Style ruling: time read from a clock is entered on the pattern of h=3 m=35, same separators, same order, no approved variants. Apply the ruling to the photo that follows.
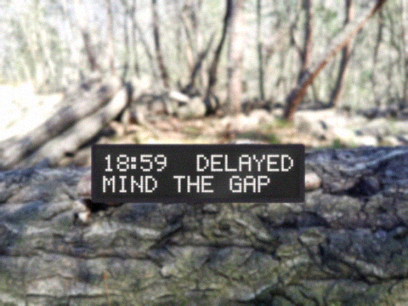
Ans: h=18 m=59
